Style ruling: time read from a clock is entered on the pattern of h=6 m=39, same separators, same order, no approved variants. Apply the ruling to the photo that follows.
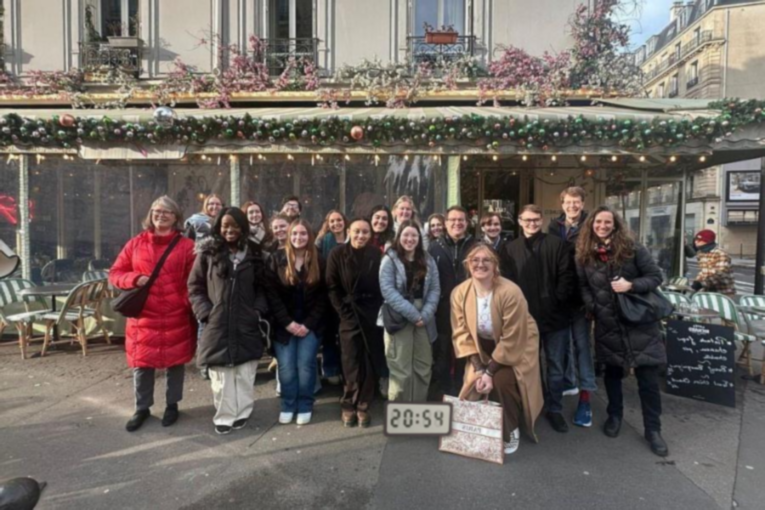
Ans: h=20 m=54
